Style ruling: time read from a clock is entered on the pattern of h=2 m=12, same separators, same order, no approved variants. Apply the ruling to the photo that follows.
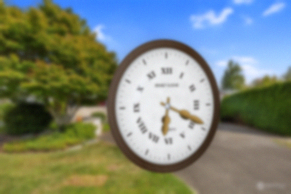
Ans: h=6 m=19
